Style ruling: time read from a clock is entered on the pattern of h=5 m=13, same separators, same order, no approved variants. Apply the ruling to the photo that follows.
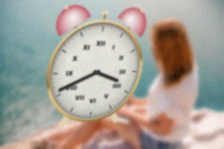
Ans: h=3 m=41
